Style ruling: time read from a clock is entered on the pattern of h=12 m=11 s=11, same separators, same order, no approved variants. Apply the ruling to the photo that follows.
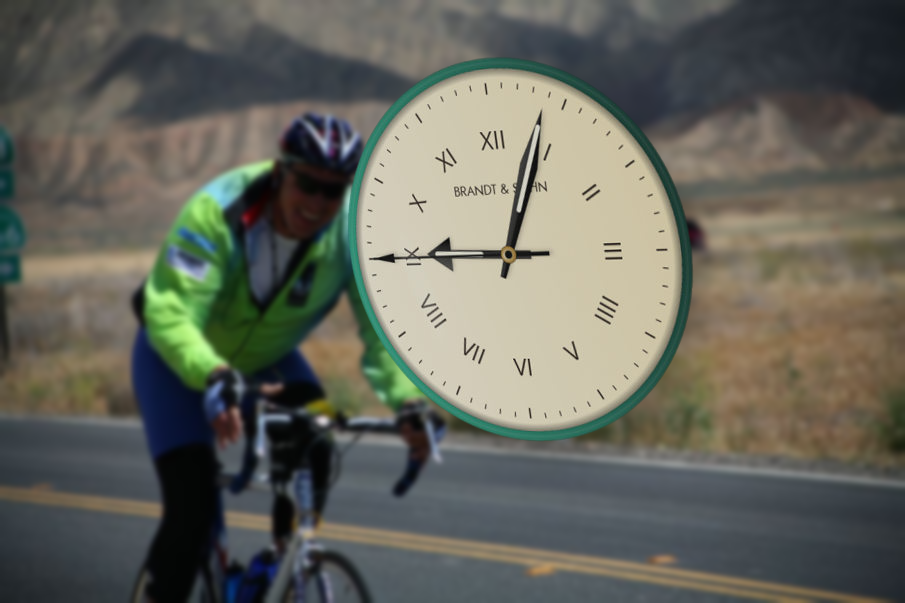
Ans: h=9 m=3 s=45
